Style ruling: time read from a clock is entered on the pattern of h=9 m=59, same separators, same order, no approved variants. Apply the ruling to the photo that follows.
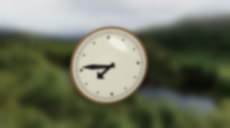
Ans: h=7 m=46
